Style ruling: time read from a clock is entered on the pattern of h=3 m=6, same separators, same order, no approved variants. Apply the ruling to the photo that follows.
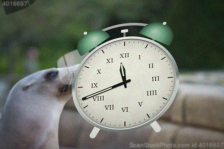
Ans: h=11 m=42
